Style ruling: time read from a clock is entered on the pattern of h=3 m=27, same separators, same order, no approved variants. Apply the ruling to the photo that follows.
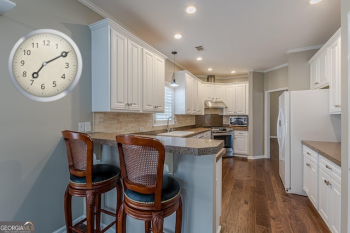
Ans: h=7 m=10
